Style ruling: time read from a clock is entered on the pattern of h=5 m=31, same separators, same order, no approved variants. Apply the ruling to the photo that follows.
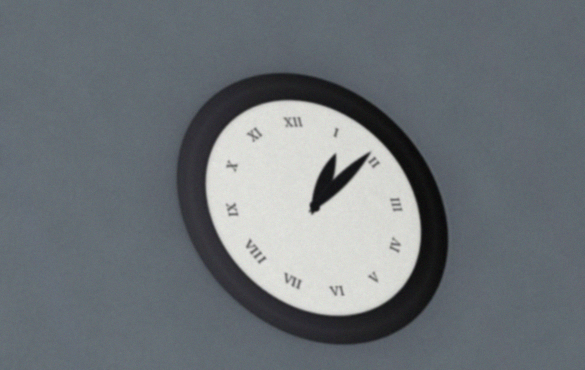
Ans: h=1 m=9
